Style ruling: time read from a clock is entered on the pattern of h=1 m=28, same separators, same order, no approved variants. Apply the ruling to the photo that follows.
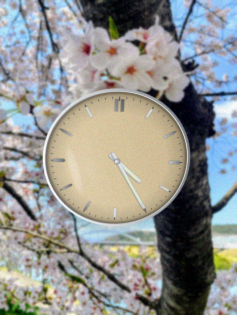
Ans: h=4 m=25
